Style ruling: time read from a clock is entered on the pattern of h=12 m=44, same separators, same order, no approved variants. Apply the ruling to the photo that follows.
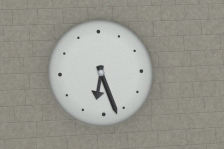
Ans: h=6 m=27
